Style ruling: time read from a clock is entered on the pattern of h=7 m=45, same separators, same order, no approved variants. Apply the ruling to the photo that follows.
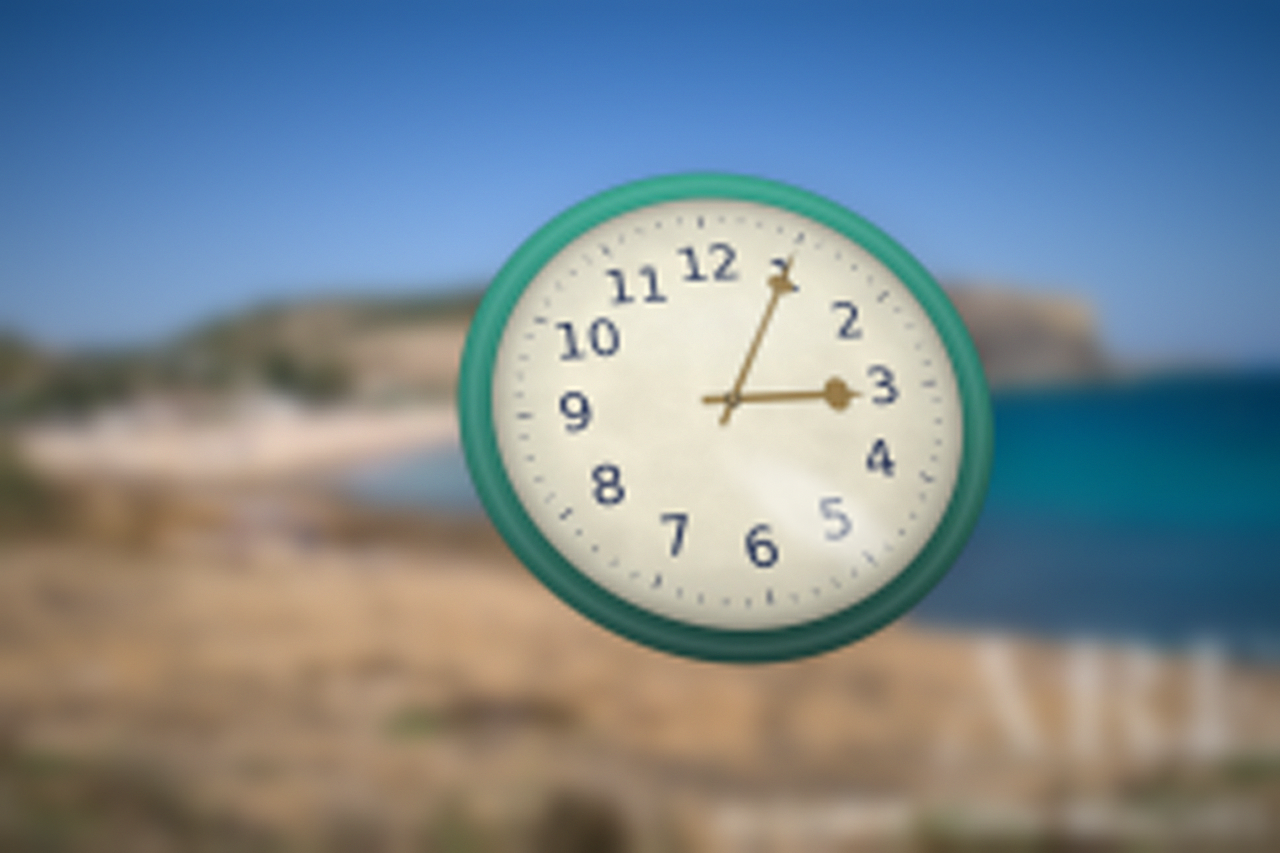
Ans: h=3 m=5
